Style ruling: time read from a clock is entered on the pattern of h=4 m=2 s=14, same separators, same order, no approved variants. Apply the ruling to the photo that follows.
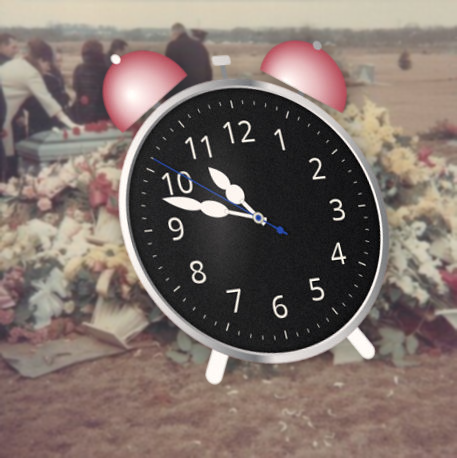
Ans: h=10 m=47 s=51
